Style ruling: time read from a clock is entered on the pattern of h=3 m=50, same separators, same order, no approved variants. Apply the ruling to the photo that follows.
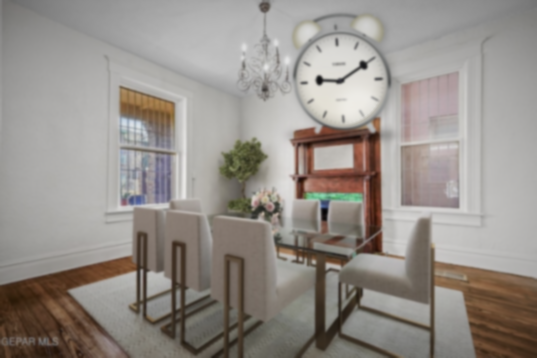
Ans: h=9 m=10
